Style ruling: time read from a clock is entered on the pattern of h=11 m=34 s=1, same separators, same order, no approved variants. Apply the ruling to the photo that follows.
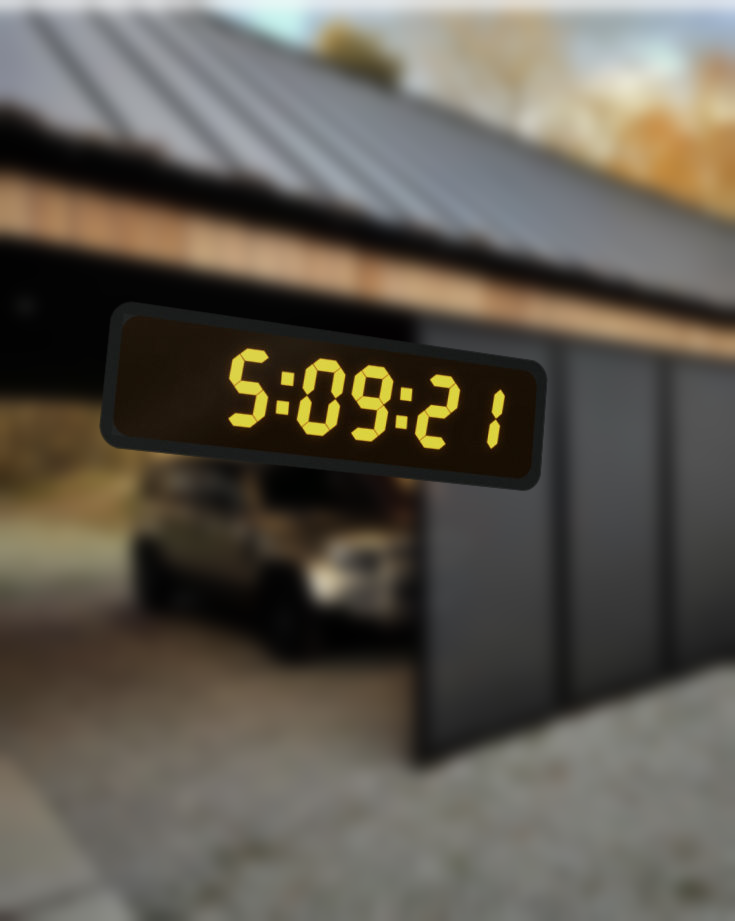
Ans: h=5 m=9 s=21
